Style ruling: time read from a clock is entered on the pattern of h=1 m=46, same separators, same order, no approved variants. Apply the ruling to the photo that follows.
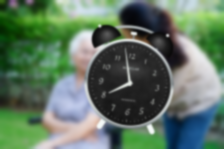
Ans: h=7 m=58
